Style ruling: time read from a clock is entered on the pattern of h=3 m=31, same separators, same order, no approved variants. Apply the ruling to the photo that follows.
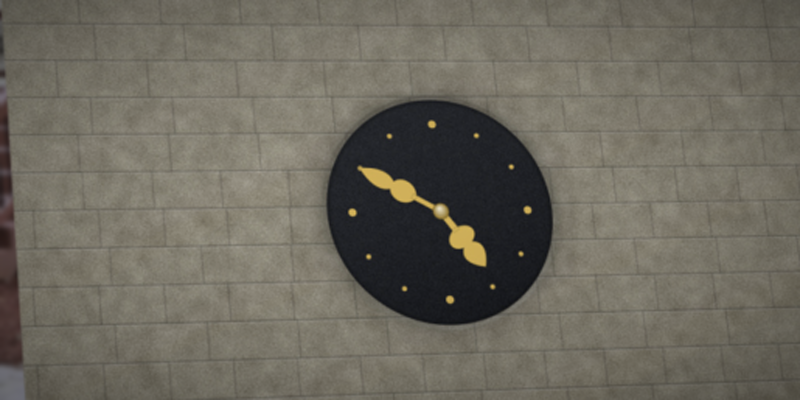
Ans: h=4 m=50
